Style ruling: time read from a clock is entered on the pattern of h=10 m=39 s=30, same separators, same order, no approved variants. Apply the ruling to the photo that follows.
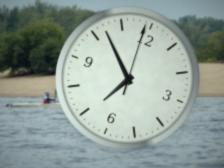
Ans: h=6 m=51 s=59
